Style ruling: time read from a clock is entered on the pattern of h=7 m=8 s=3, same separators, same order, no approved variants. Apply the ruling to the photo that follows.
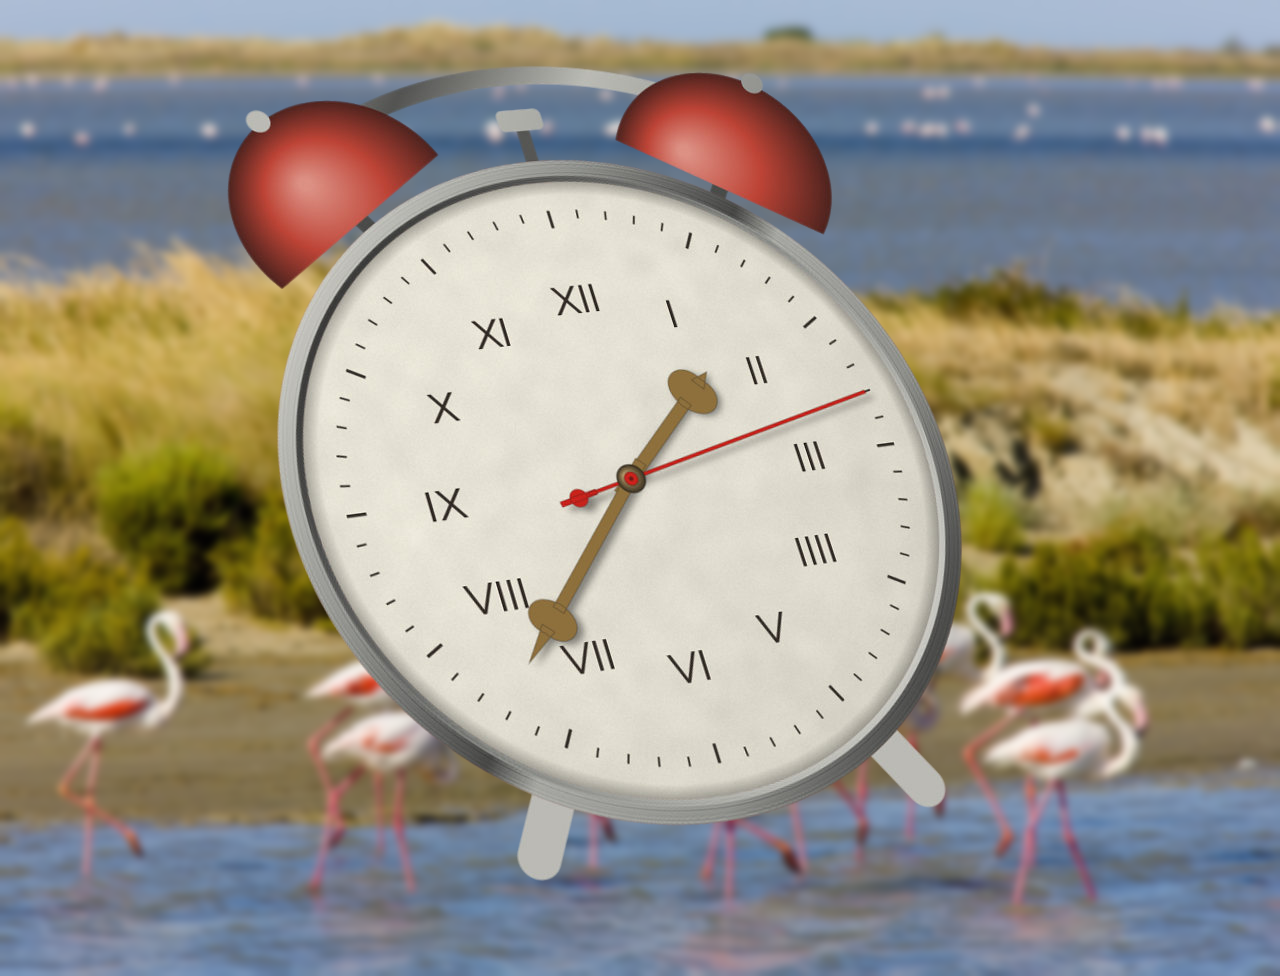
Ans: h=1 m=37 s=13
